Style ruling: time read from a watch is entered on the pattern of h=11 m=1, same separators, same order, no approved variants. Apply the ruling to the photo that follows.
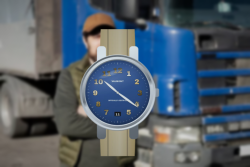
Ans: h=10 m=21
